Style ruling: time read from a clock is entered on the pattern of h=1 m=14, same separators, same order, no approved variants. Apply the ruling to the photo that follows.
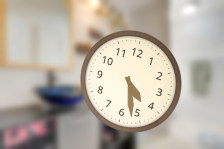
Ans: h=4 m=27
